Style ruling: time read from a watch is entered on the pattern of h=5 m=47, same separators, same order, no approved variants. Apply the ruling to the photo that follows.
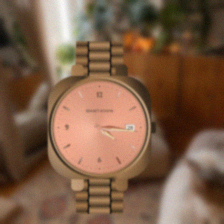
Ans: h=4 m=16
